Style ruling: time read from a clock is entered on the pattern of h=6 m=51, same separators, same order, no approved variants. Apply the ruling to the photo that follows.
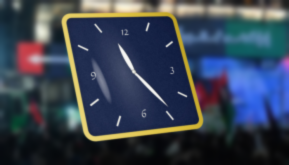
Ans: h=11 m=24
